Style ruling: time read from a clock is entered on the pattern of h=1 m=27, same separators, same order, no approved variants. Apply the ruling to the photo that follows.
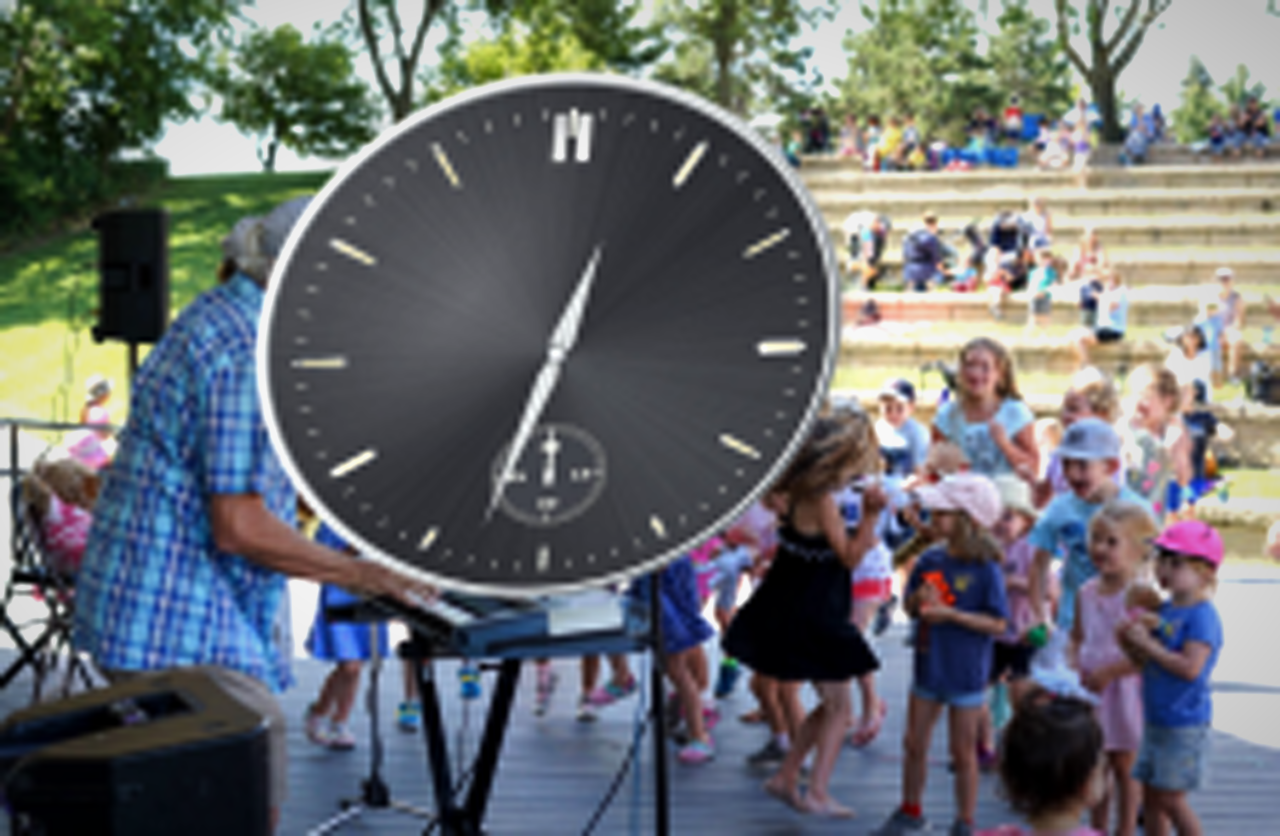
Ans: h=12 m=33
